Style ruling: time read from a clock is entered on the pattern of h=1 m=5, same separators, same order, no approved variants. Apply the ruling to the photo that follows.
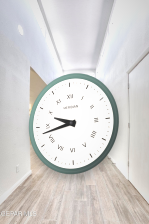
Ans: h=9 m=43
